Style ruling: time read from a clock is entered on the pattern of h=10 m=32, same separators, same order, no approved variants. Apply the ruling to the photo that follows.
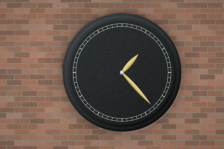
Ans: h=1 m=23
